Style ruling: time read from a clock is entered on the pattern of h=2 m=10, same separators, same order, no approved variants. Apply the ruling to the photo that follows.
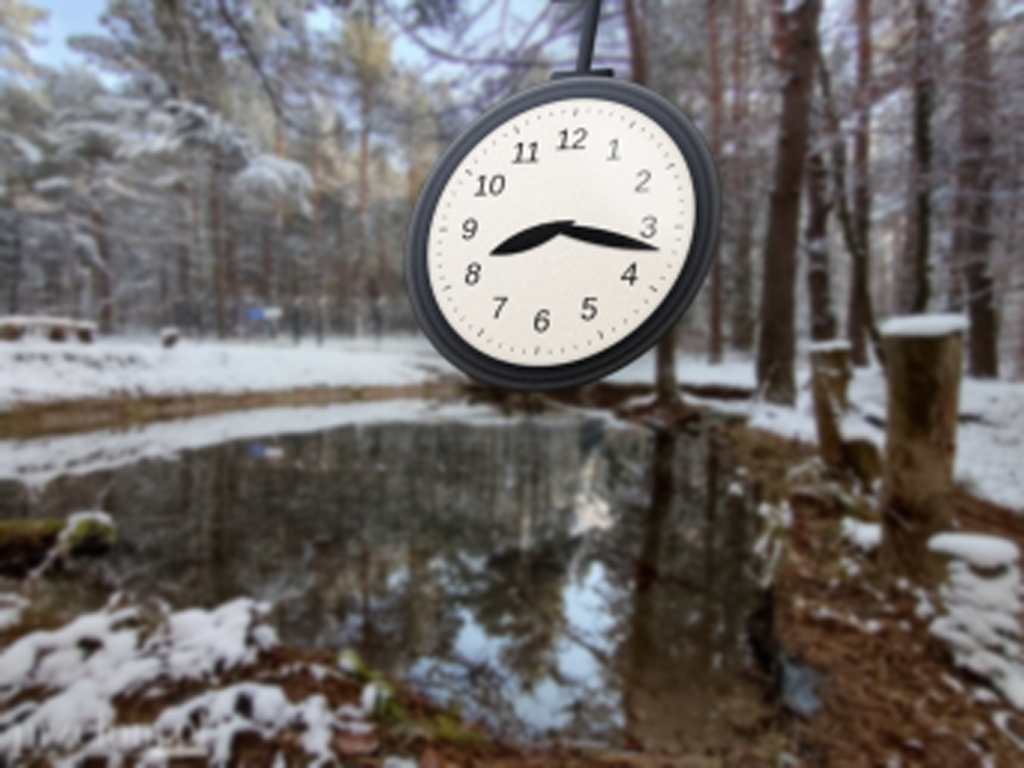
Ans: h=8 m=17
